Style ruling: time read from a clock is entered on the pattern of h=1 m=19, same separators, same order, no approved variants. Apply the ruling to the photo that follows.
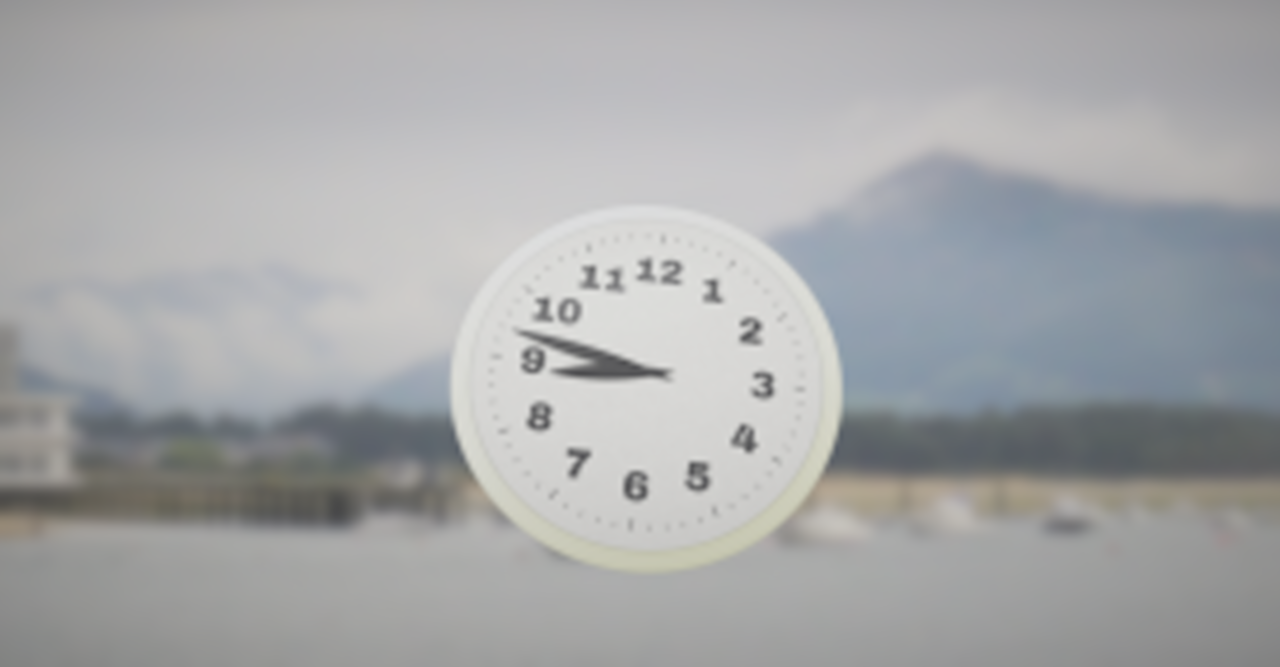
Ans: h=8 m=47
